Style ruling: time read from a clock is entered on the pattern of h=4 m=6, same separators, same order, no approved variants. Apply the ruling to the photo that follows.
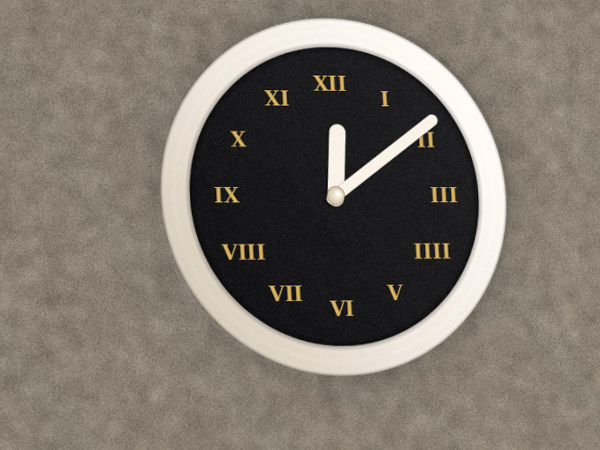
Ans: h=12 m=9
